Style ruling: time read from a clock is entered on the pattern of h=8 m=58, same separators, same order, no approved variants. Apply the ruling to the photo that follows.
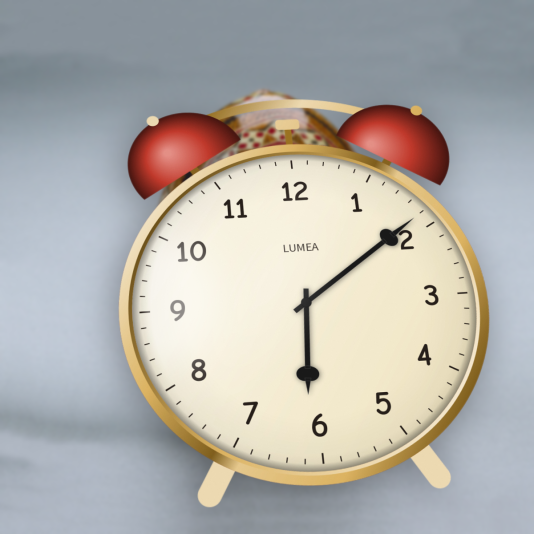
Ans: h=6 m=9
